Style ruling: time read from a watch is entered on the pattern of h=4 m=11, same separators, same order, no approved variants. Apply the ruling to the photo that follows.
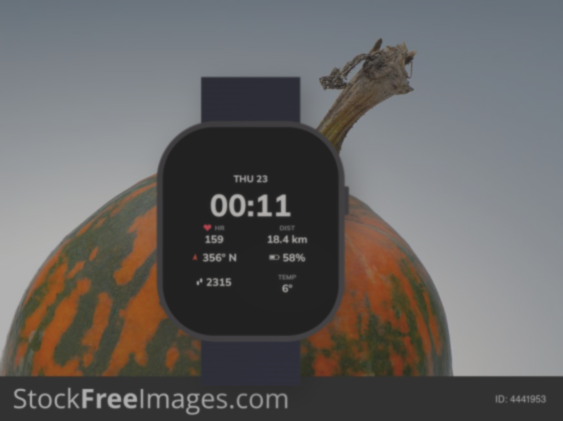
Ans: h=0 m=11
